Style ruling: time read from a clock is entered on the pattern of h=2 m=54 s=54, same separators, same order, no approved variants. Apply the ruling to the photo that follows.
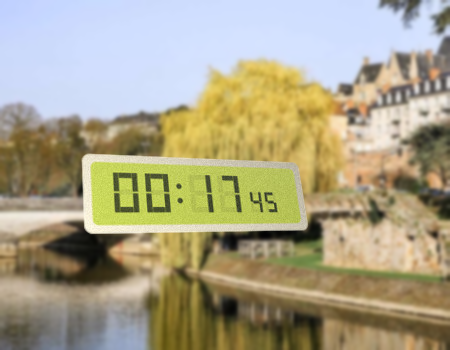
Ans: h=0 m=17 s=45
